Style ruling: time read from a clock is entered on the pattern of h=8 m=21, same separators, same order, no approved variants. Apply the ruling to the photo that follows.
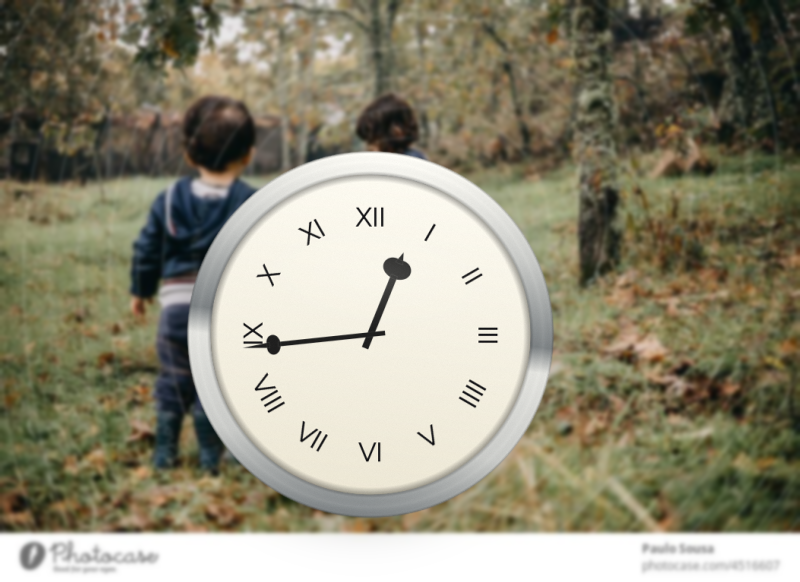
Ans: h=12 m=44
